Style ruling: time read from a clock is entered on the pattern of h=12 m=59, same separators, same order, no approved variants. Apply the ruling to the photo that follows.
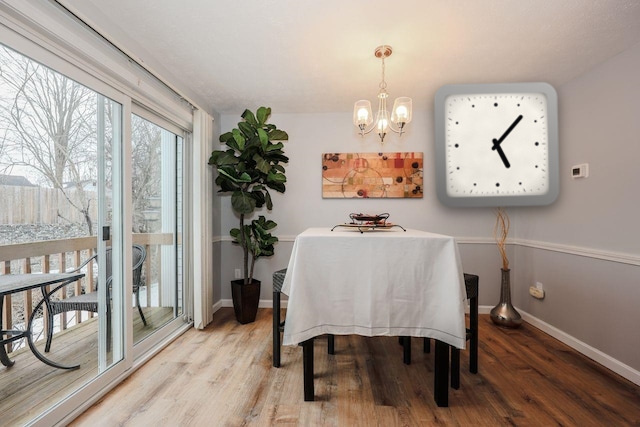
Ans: h=5 m=7
